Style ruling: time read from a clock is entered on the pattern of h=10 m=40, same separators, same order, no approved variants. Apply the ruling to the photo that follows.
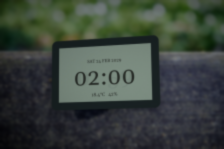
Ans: h=2 m=0
